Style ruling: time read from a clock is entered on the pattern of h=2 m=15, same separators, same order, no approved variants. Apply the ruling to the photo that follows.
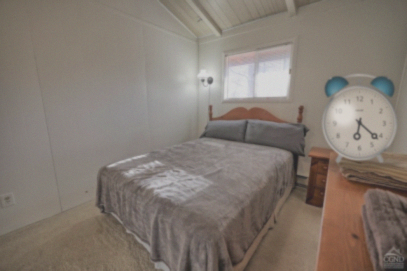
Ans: h=6 m=22
